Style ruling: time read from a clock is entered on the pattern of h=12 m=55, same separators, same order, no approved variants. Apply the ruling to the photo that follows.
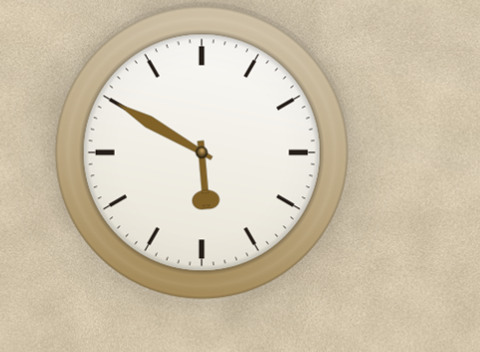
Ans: h=5 m=50
